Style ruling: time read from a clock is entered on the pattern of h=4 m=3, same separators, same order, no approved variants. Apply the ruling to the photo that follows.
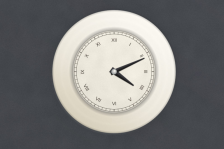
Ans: h=4 m=11
